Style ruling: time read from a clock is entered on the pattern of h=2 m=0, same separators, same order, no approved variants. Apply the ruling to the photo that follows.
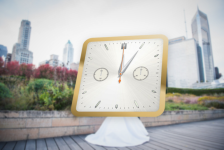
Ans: h=12 m=5
